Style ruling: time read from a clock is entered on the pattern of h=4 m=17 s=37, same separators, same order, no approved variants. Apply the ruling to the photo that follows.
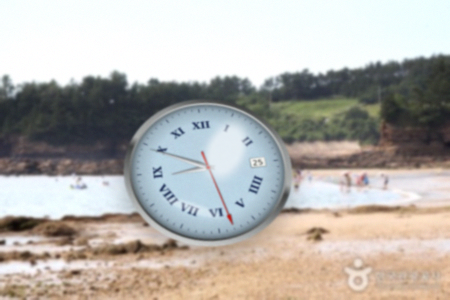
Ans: h=8 m=49 s=28
